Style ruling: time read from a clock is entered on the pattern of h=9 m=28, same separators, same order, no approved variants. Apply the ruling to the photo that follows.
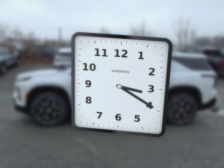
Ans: h=3 m=20
